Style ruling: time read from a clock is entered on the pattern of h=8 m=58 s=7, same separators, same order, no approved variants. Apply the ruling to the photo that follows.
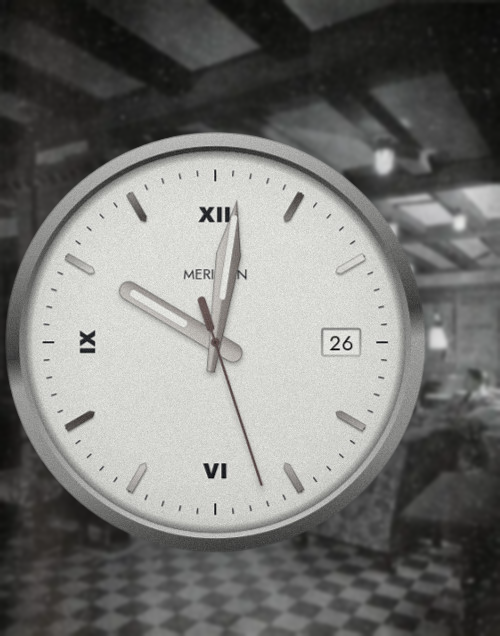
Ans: h=10 m=1 s=27
